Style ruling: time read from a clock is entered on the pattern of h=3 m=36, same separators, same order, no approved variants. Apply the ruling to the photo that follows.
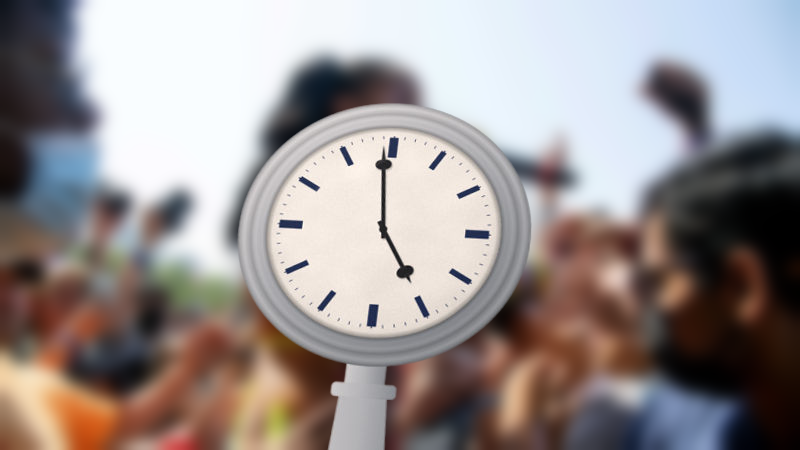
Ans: h=4 m=59
